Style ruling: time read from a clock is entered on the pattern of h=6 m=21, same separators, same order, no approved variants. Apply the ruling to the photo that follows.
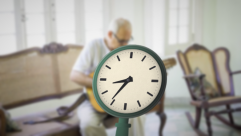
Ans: h=8 m=36
